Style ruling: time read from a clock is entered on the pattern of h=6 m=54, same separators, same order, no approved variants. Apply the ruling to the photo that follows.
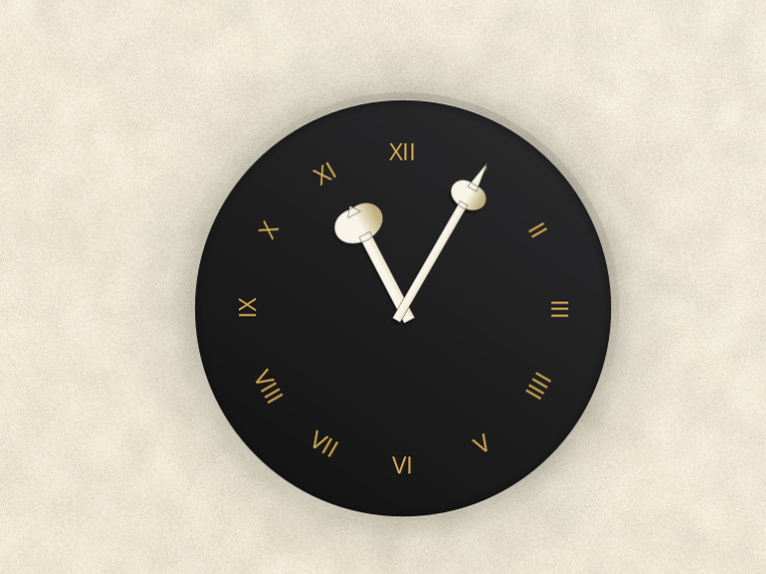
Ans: h=11 m=5
